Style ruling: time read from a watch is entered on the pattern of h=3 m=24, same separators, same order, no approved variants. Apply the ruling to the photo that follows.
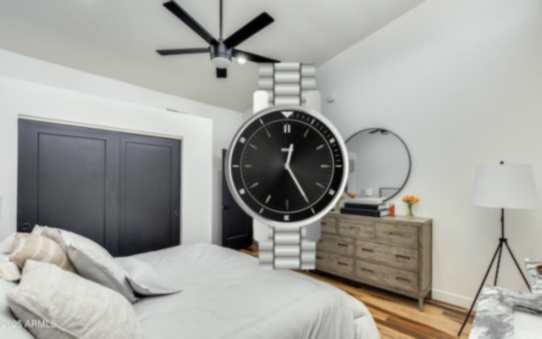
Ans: h=12 m=25
